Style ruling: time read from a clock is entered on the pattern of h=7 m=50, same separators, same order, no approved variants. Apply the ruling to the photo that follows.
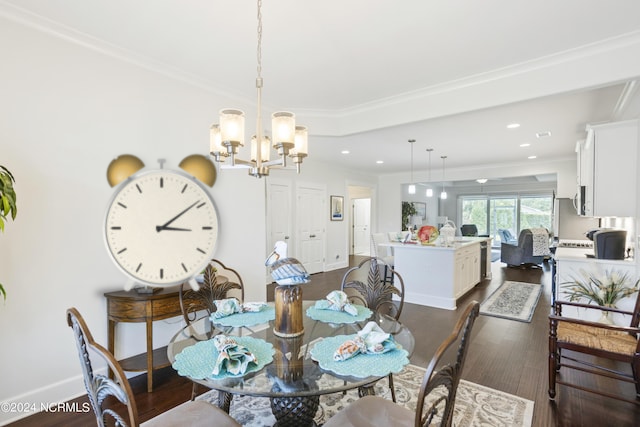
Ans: h=3 m=9
